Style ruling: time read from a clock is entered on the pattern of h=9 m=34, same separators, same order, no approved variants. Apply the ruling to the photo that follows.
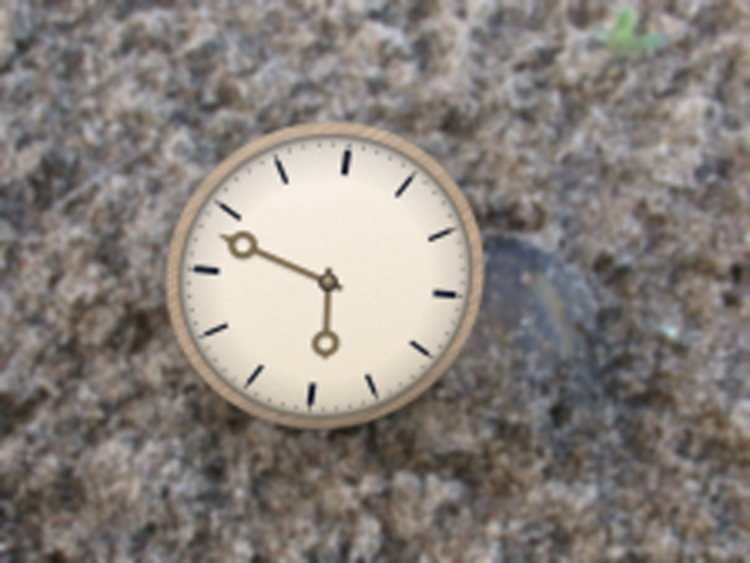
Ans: h=5 m=48
